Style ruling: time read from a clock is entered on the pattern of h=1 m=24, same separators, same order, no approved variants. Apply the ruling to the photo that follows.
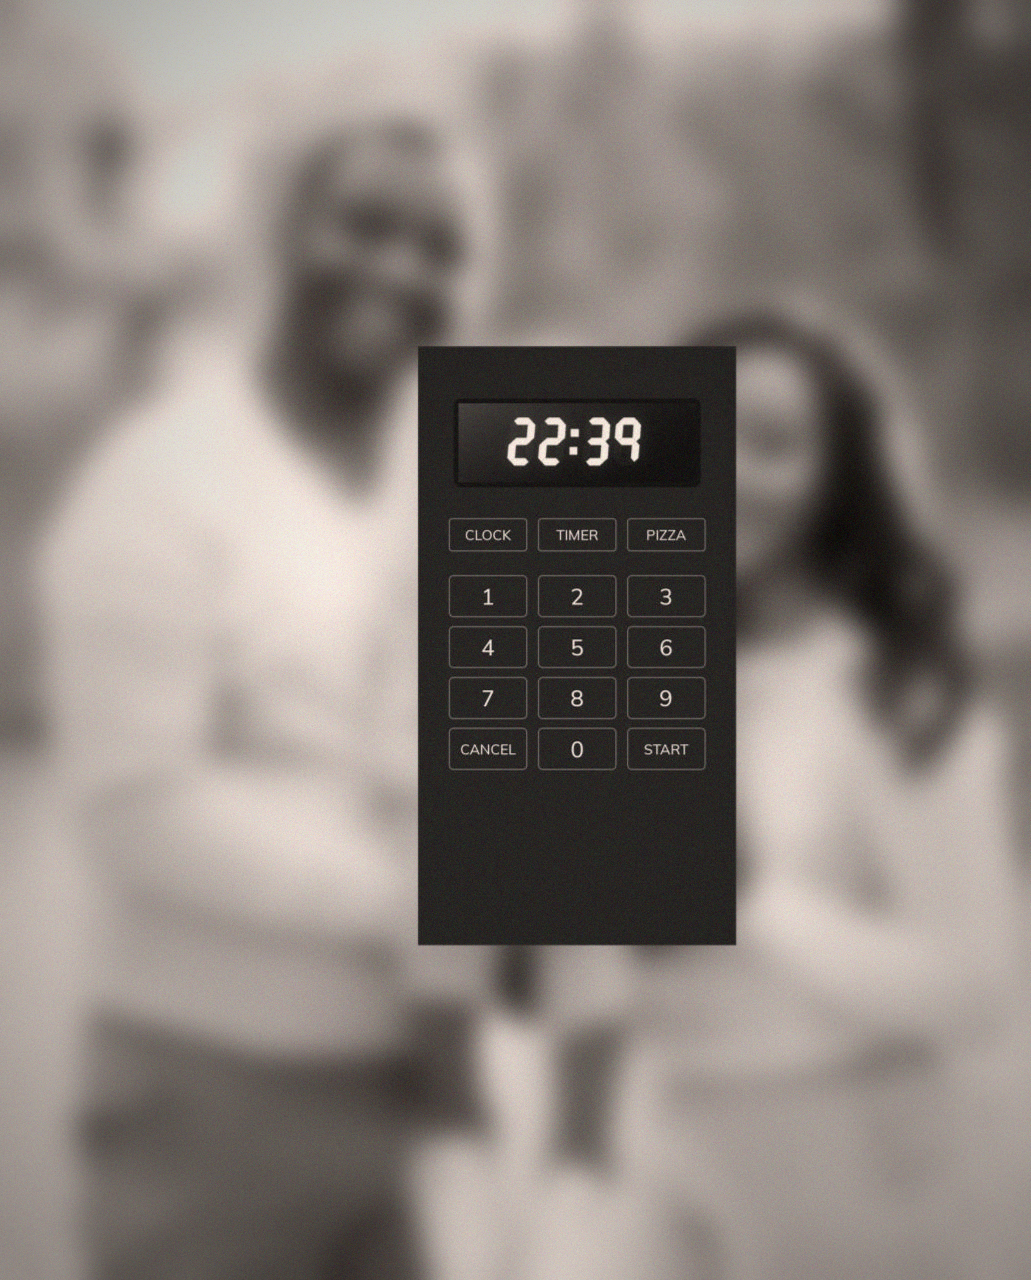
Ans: h=22 m=39
